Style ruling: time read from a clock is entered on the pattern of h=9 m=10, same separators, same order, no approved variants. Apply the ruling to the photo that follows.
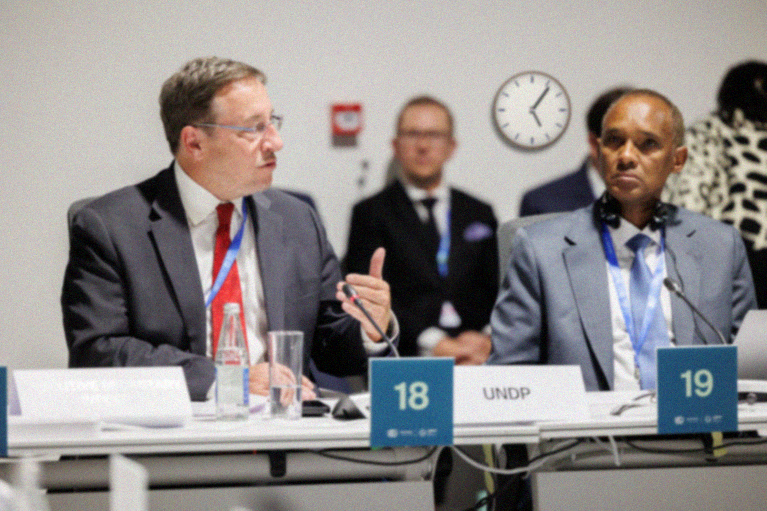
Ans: h=5 m=6
